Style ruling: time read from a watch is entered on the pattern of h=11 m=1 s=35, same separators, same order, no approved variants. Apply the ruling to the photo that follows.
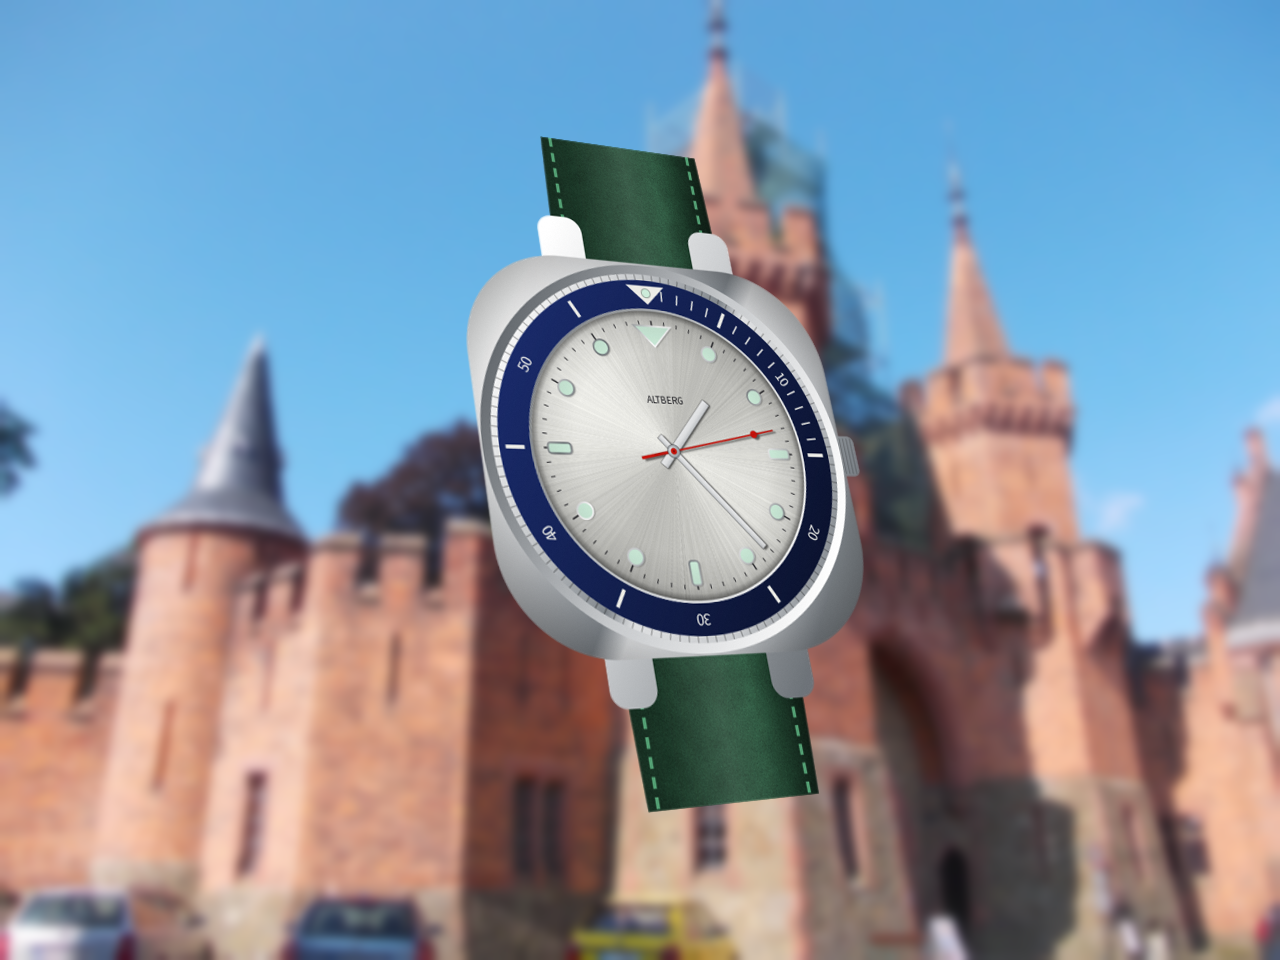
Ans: h=1 m=23 s=13
